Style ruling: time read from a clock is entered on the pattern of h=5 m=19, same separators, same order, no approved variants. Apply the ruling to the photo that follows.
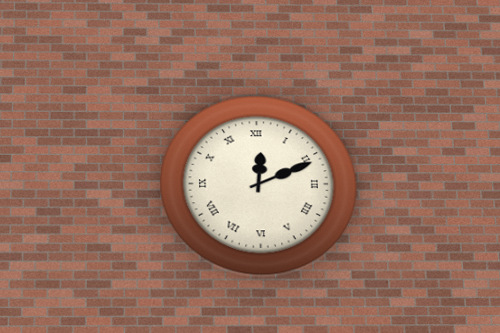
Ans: h=12 m=11
